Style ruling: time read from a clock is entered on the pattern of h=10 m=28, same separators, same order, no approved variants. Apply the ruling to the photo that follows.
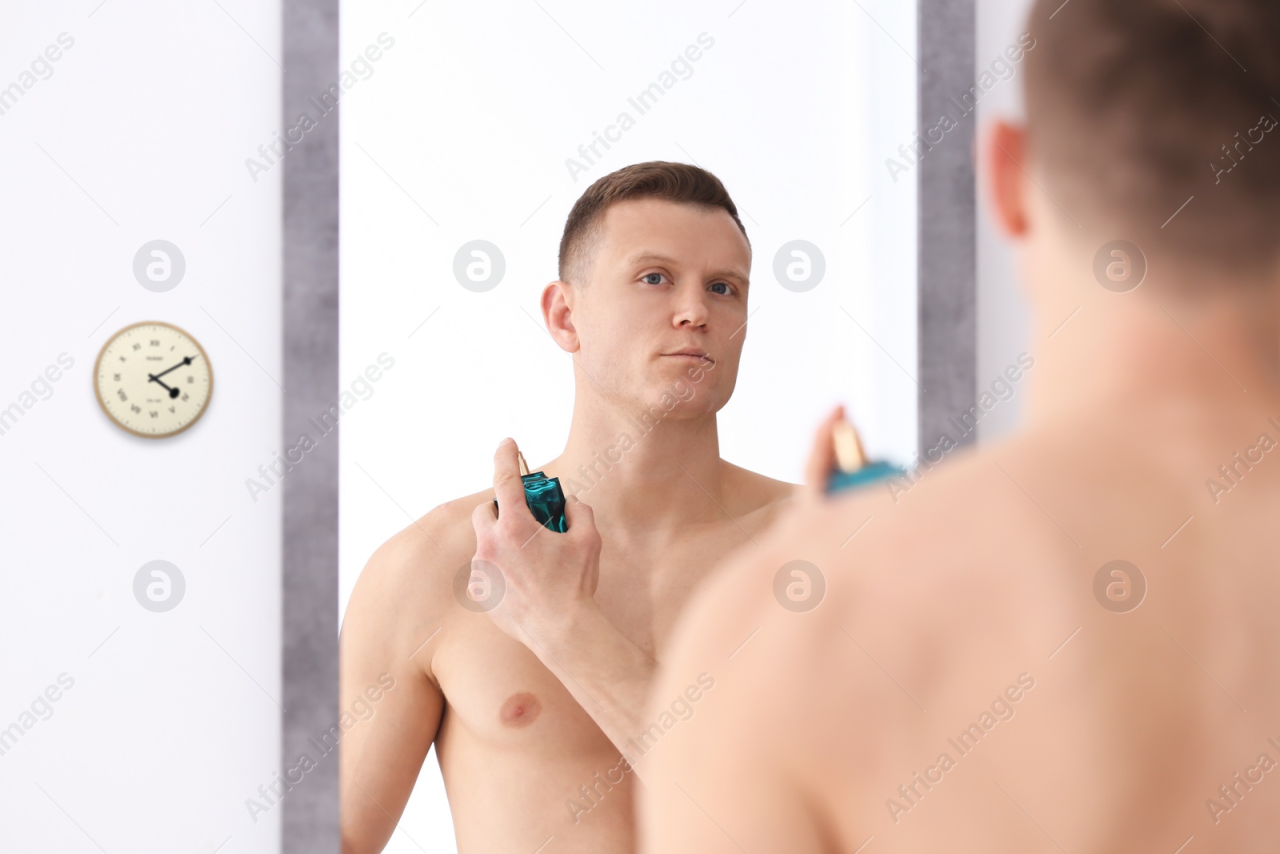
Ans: h=4 m=10
